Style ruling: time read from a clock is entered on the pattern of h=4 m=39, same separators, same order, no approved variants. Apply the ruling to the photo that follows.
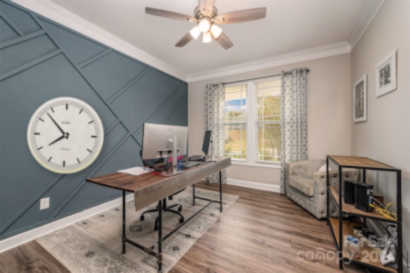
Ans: h=7 m=53
